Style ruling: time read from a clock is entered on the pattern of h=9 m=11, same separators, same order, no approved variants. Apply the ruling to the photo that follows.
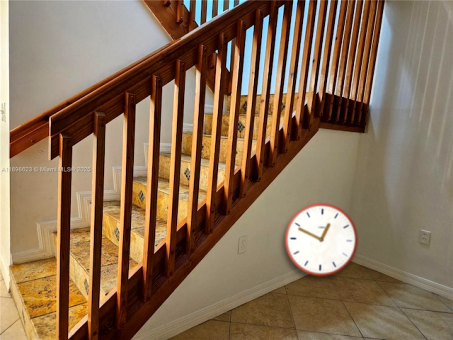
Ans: h=12 m=49
